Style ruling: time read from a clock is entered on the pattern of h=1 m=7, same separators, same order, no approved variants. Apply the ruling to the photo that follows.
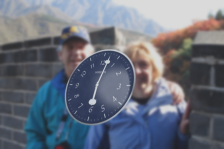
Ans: h=6 m=2
